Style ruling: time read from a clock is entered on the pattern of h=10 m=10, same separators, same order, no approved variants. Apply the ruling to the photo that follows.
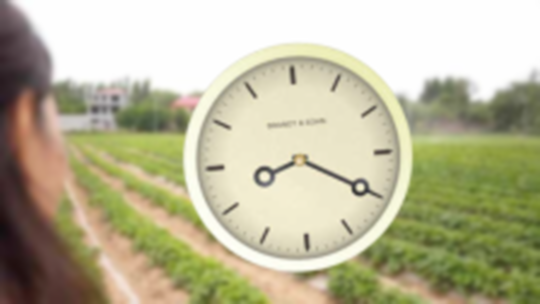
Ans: h=8 m=20
